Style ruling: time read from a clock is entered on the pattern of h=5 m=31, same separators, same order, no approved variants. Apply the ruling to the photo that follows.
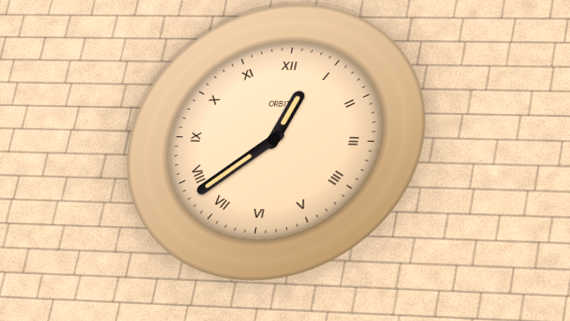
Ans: h=12 m=38
